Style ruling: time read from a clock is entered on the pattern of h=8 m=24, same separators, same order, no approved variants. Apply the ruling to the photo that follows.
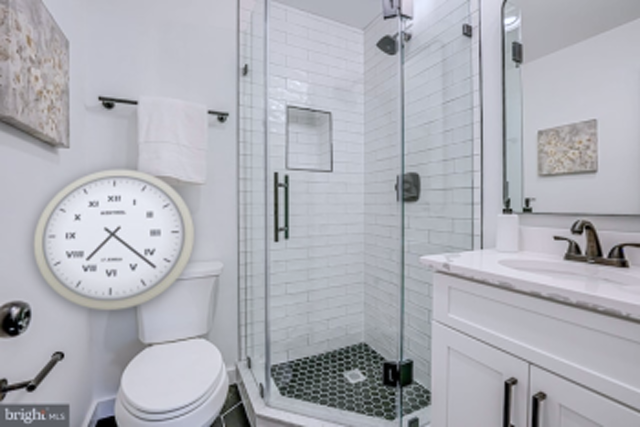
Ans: h=7 m=22
